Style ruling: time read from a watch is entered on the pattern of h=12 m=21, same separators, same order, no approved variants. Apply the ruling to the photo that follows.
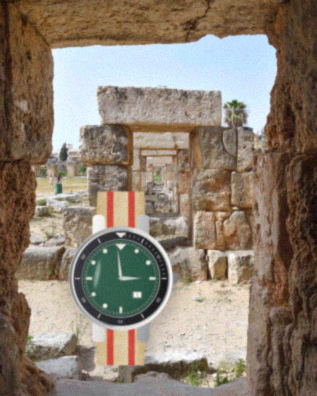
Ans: h=2 m=59
